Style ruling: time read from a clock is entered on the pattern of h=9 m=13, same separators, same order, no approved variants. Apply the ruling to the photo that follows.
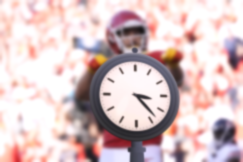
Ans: h=3 m=23
